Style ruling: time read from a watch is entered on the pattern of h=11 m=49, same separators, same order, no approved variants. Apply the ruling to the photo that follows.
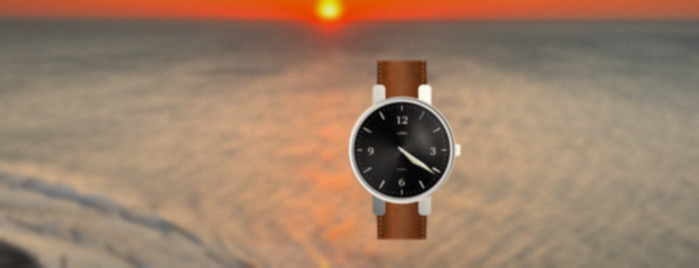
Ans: h=4 m=21
